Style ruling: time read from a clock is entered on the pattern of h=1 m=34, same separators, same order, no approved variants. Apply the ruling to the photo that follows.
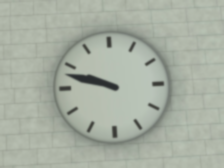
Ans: h=9 m=48
